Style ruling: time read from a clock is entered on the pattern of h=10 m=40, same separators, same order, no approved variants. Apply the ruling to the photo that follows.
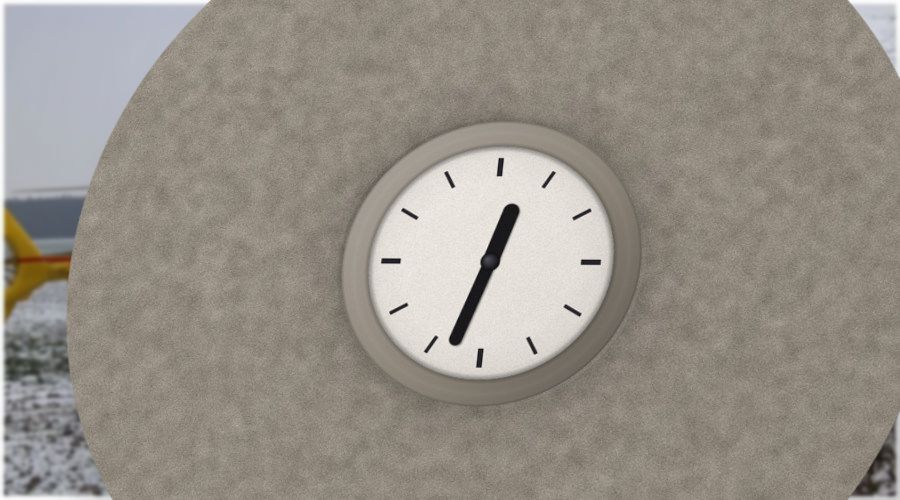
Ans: h=12 m=33
